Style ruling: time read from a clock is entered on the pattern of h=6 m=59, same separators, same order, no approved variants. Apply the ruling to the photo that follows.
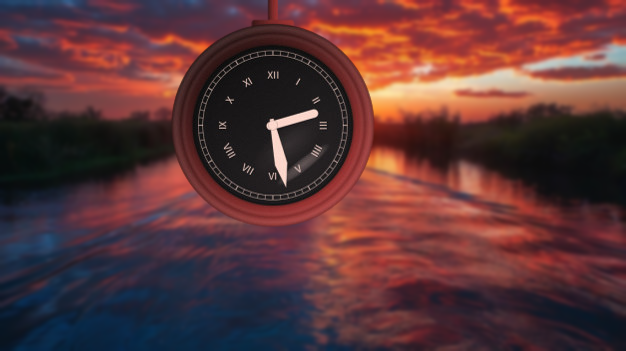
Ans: h=2 m=28
